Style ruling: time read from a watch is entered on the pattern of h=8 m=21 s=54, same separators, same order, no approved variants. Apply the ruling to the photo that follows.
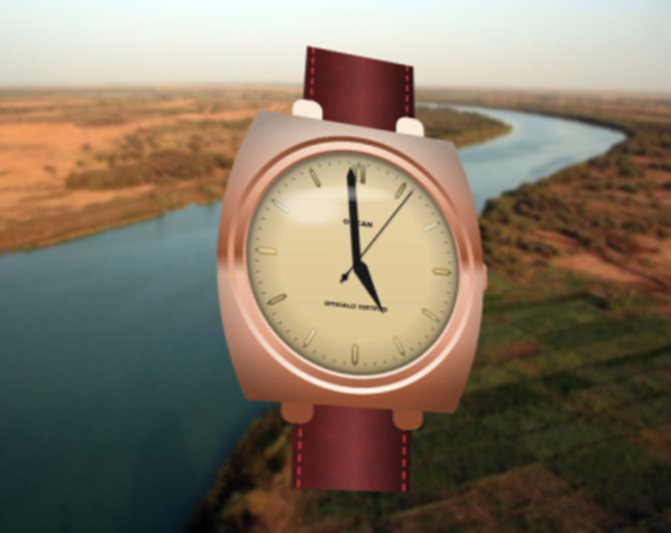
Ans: h=4 m=59 s=6
